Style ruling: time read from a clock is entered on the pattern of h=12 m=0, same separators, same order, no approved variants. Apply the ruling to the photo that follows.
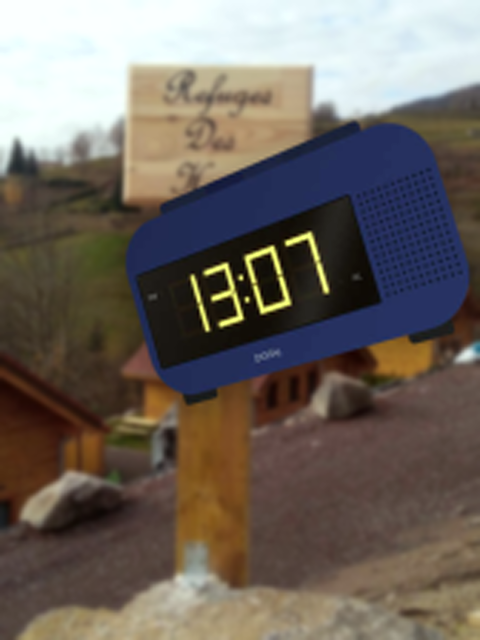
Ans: h=13 m=7
